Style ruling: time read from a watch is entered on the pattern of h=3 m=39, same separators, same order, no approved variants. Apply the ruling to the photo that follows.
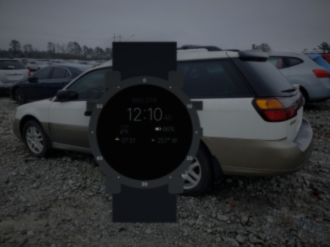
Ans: h=12 m=10
